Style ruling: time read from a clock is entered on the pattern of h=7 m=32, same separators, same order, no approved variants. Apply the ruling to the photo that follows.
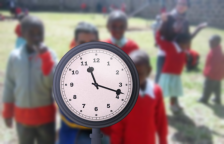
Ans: h=11 m=18
